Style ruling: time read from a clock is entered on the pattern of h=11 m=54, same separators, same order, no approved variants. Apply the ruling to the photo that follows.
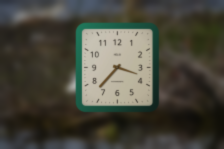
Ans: h=3 m=37
